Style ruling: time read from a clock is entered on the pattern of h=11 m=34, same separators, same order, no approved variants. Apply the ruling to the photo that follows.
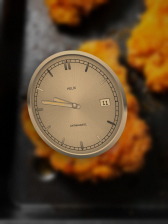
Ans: h=9 m=47
